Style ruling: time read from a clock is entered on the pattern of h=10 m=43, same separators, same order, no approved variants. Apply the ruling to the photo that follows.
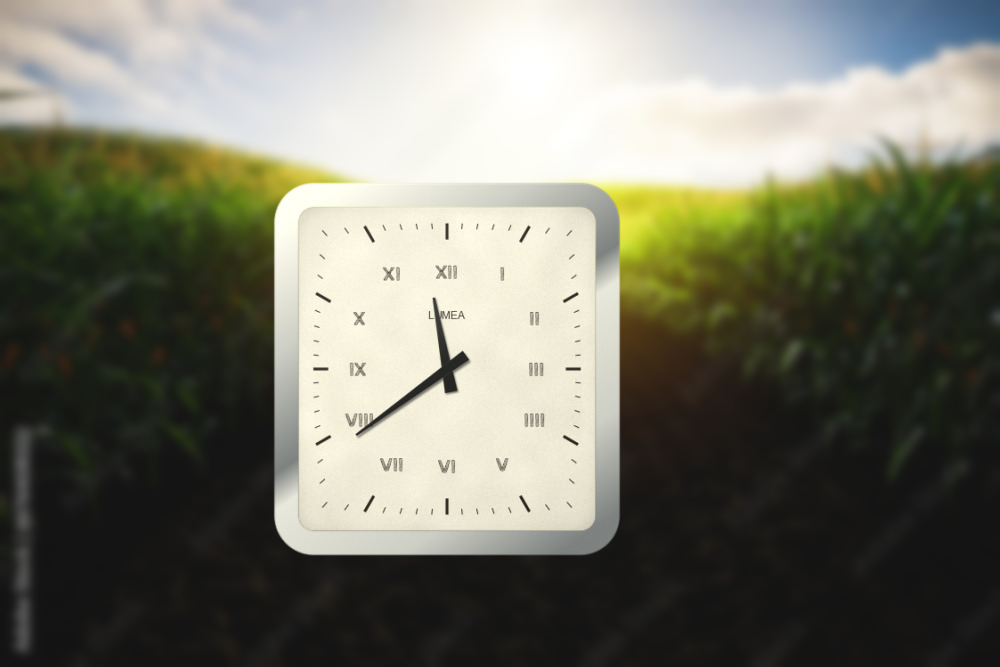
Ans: h=11 m=39
